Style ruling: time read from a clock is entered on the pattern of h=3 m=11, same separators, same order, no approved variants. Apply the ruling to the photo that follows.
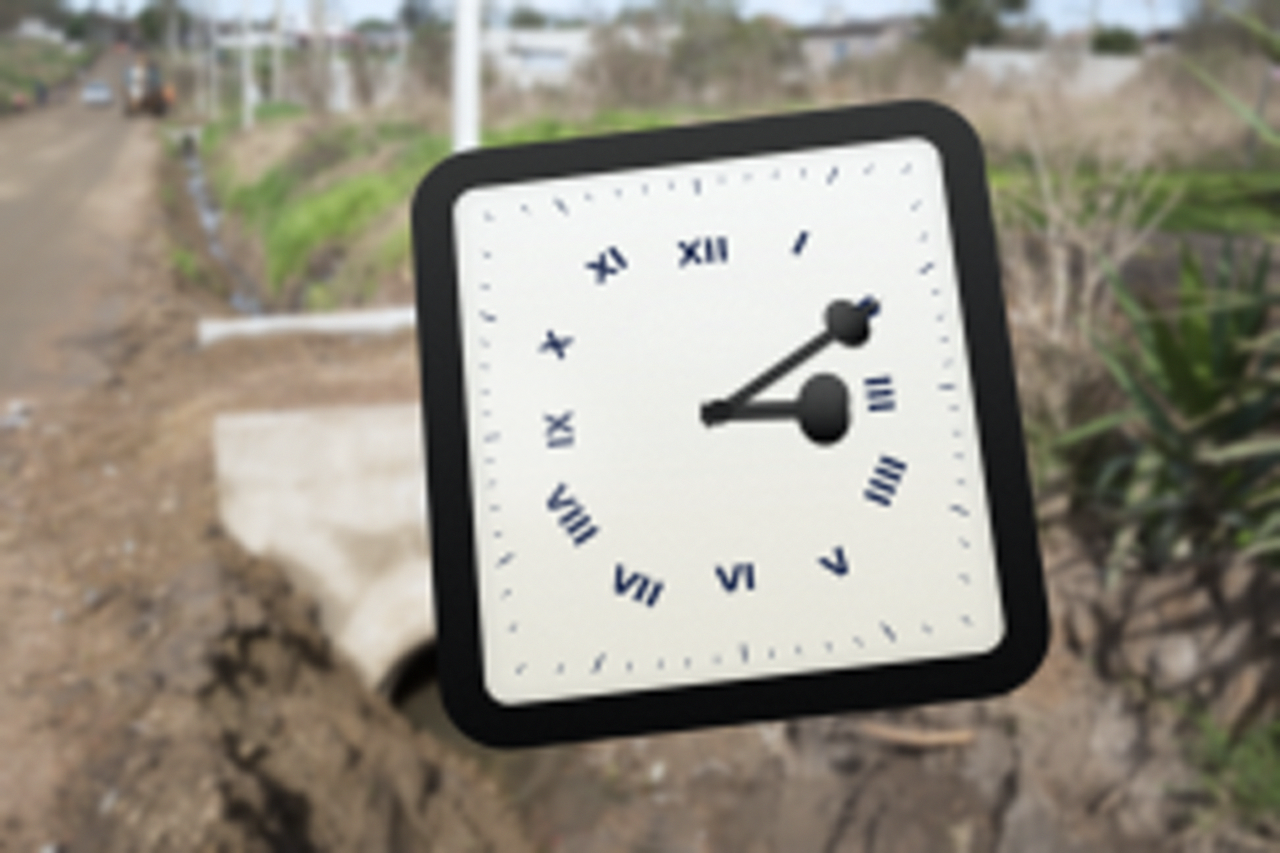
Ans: h=3 m=10
